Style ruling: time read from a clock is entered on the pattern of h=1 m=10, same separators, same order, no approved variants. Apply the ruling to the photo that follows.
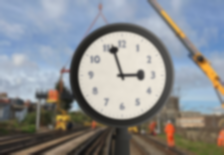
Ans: h=2 m=57
